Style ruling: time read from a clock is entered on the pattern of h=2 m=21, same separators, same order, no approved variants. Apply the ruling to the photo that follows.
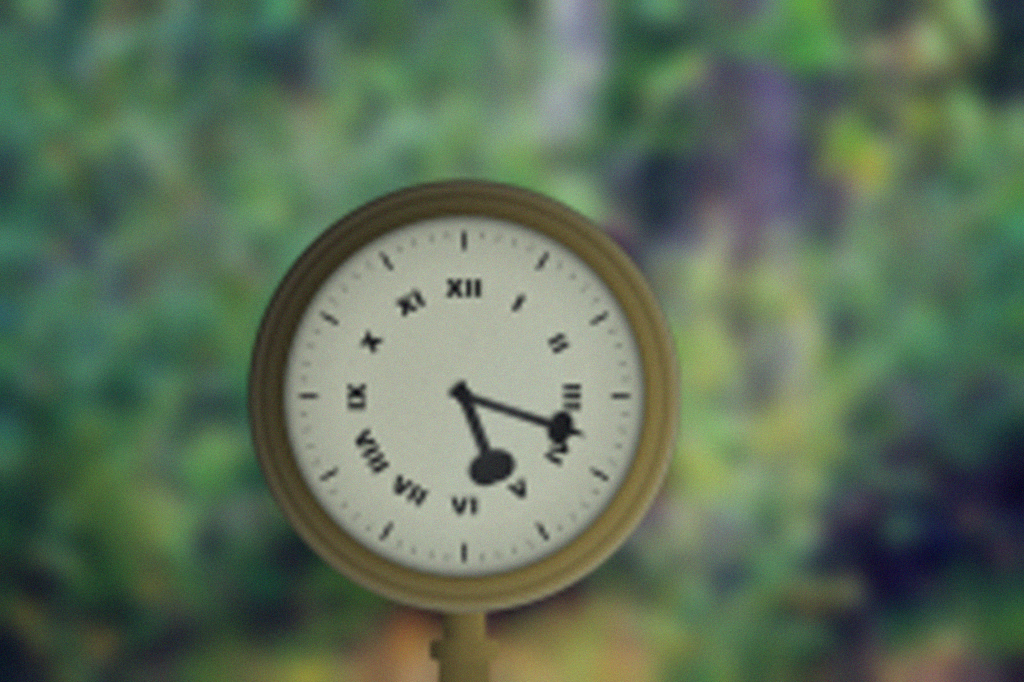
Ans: h=5 m=18
